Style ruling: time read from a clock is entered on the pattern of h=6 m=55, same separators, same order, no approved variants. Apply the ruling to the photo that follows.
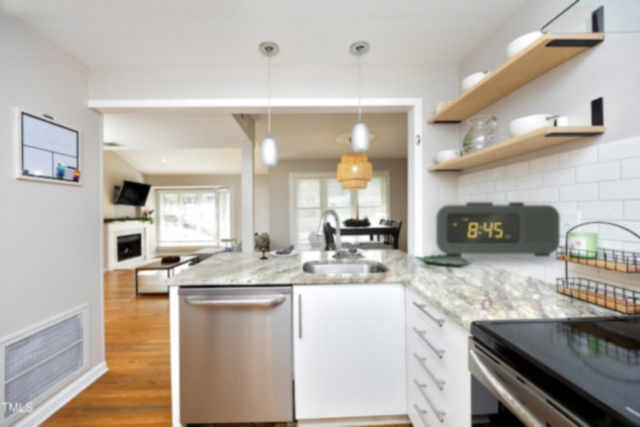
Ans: h=8 m=45
